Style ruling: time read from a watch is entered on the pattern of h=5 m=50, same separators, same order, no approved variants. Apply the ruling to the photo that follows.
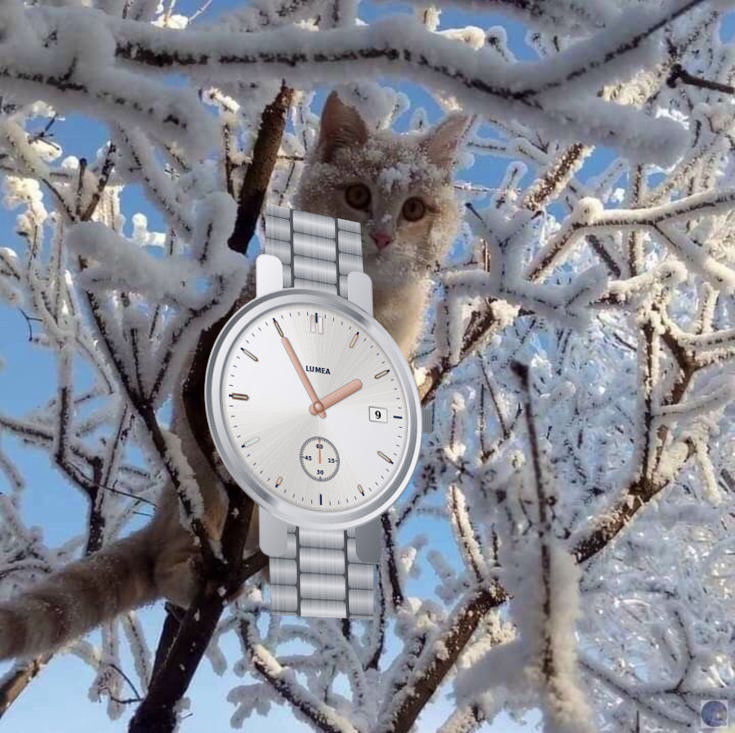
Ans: h=1 m=55
